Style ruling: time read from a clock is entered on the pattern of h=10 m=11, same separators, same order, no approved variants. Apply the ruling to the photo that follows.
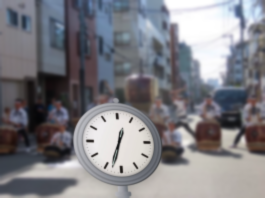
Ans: h=12 m=33
